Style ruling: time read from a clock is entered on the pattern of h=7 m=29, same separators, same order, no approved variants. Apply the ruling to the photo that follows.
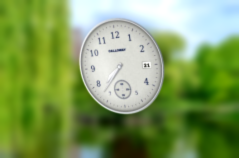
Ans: h=7 m=37
